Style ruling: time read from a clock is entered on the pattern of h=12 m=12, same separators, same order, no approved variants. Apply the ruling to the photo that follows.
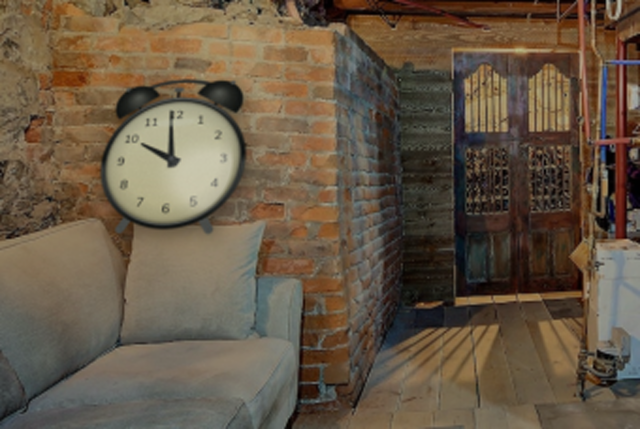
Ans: h=9 m=59
